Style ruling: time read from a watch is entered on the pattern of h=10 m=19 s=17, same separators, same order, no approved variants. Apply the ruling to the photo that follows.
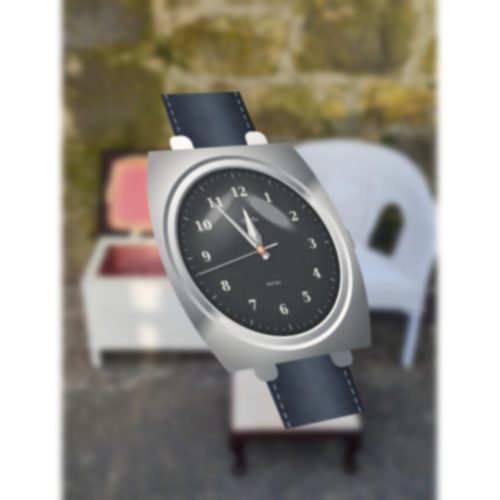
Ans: h=11 m=54 s=43
